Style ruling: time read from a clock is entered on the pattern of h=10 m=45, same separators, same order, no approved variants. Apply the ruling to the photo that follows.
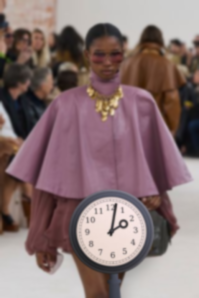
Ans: h=2 m=2
